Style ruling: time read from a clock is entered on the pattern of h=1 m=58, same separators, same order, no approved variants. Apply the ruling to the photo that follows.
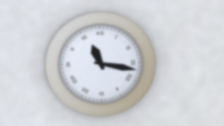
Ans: h=11 m=17
